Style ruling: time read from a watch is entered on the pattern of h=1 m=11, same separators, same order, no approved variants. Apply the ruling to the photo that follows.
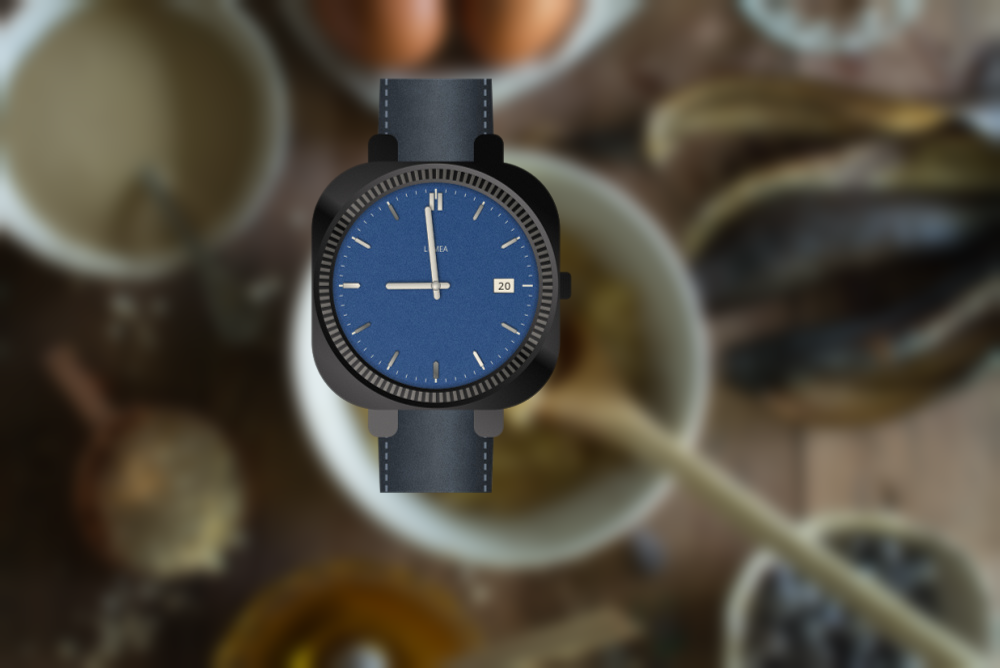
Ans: h=8 m=59
